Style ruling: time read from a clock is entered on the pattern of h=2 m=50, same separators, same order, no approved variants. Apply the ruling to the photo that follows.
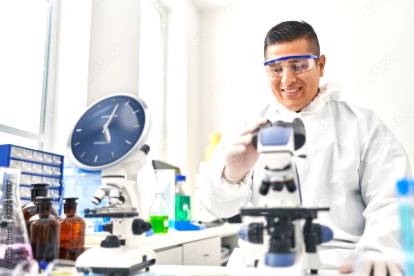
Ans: h=5 m=2
